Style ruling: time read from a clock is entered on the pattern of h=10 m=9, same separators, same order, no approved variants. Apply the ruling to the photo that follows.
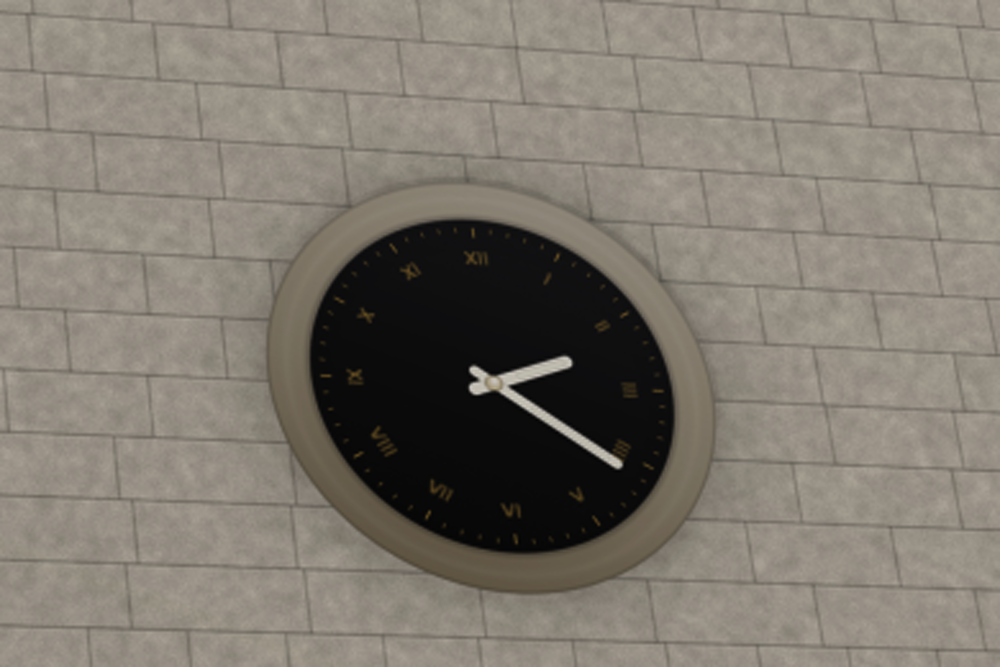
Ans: h=2 m=21
